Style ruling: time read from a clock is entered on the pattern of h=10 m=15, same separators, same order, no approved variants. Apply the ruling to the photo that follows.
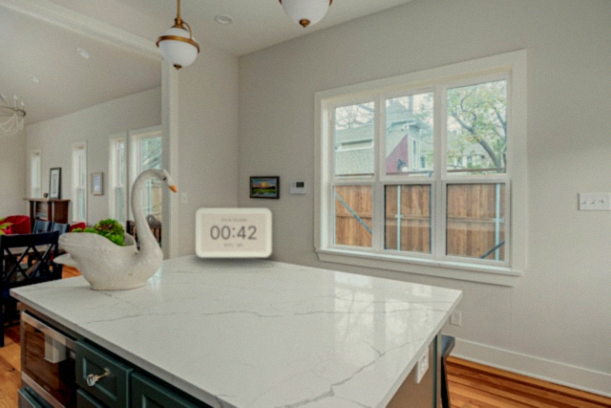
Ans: h=0 m=42
